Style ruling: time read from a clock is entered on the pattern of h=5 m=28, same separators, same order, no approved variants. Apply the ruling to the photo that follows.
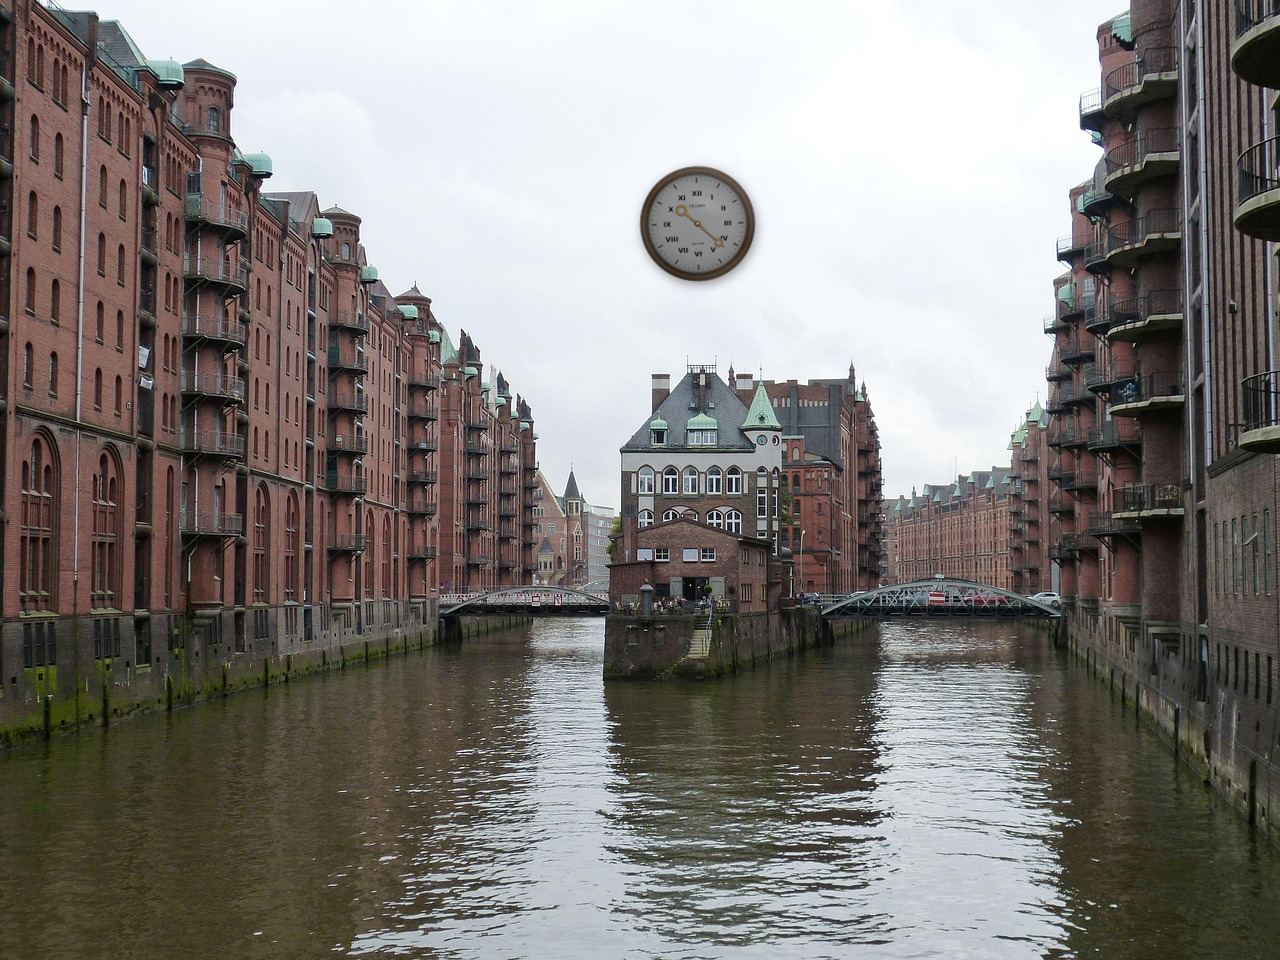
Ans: h=10 m=22
